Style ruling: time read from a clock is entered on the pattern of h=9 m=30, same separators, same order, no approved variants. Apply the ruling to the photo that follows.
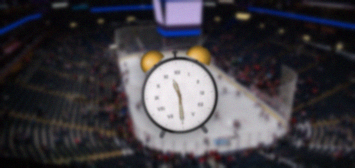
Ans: h=11 m=30
